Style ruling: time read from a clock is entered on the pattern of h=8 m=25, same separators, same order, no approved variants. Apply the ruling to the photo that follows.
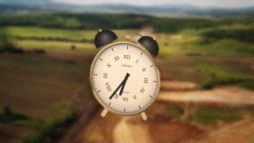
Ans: h=6 m=36
